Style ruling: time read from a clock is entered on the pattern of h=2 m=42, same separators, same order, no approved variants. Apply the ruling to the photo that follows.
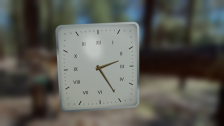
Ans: h=2 m=25
